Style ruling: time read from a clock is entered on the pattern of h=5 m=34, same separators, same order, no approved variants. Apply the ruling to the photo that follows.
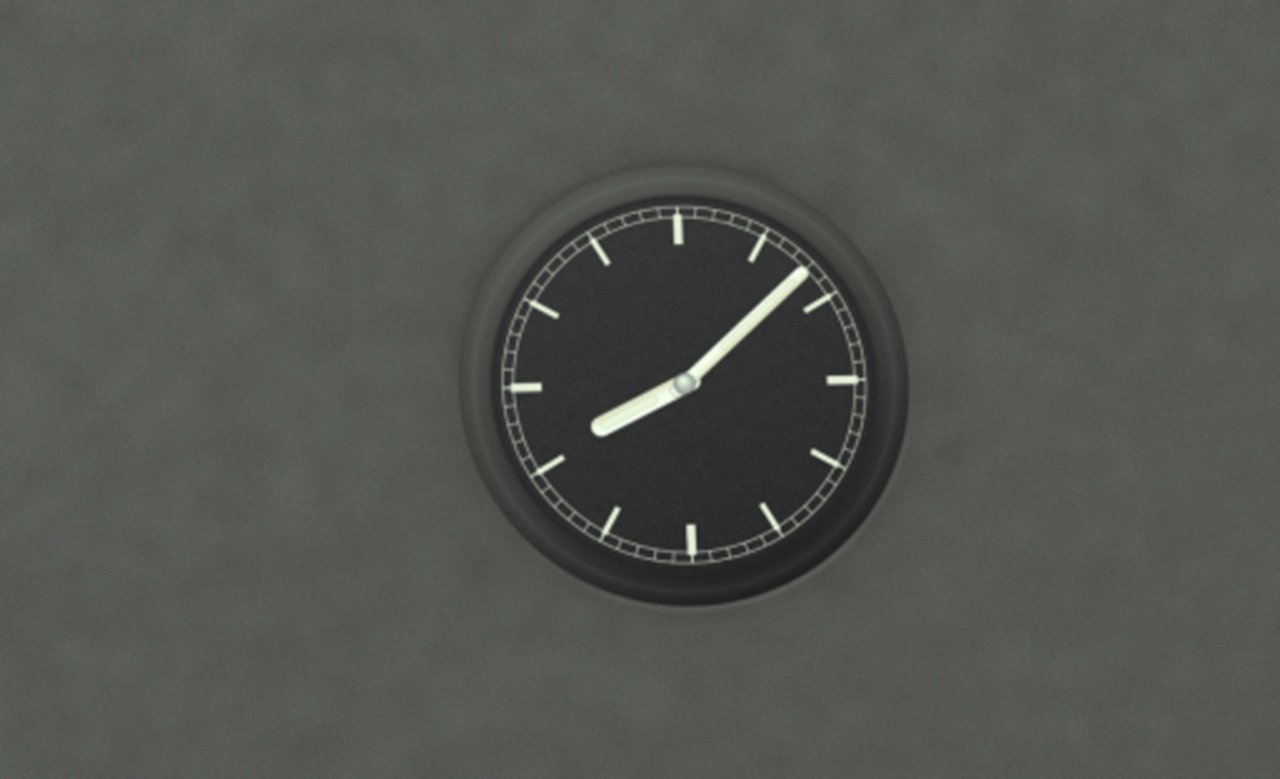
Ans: h=8 m=8
